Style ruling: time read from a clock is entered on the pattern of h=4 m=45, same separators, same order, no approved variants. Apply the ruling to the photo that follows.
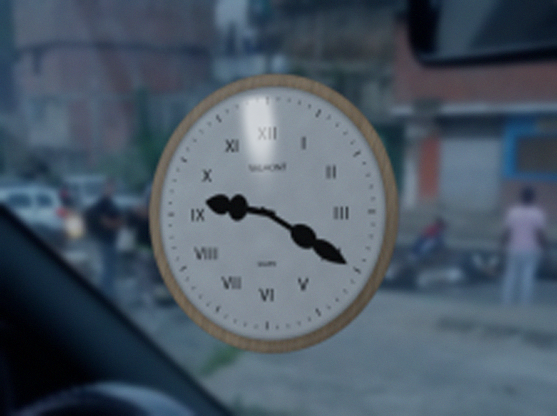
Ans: h=9 m=20
